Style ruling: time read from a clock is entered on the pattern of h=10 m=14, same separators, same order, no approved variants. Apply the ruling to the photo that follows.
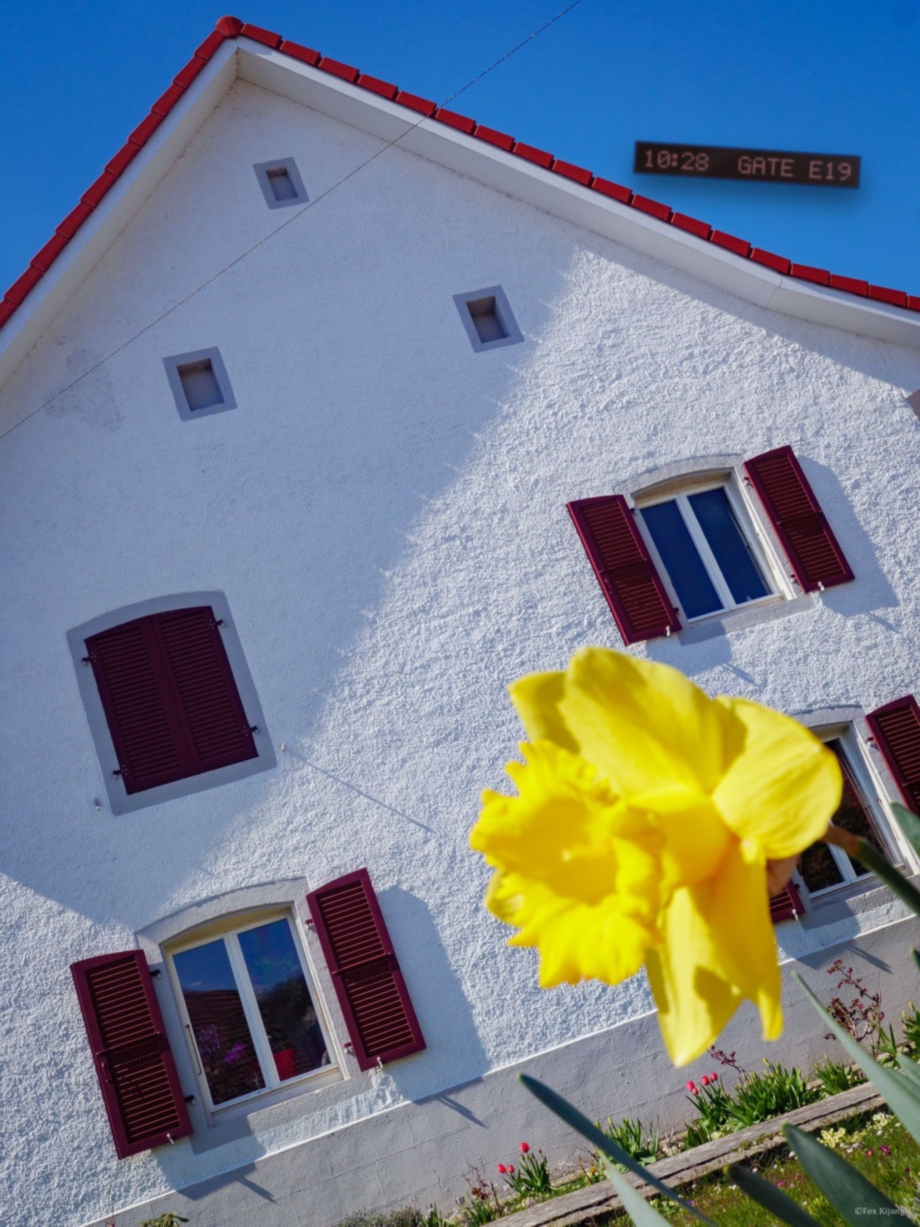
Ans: h=10 m=28
